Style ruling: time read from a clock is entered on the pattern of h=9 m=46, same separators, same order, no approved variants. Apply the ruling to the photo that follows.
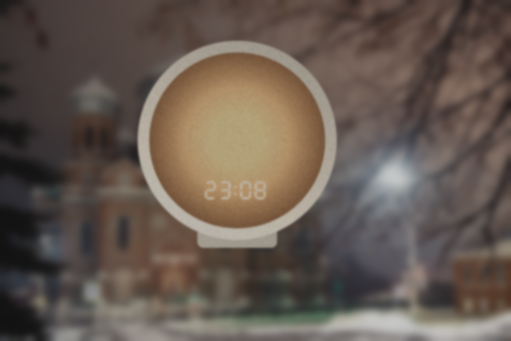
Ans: h=23 m=8
